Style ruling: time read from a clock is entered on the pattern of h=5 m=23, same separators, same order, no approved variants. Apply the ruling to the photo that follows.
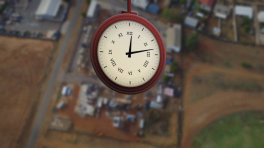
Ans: h=12 m=13
